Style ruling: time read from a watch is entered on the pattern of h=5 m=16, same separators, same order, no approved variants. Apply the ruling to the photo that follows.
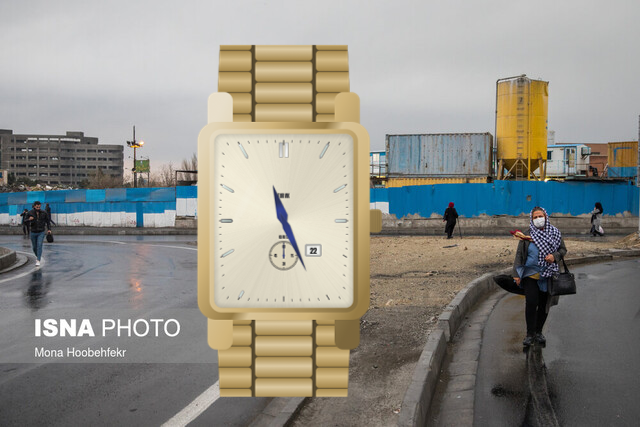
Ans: h=11 m=26
